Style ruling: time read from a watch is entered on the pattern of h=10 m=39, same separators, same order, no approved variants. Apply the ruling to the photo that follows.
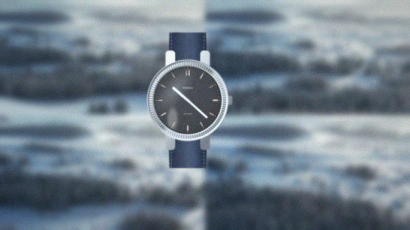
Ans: h=10 m=22
